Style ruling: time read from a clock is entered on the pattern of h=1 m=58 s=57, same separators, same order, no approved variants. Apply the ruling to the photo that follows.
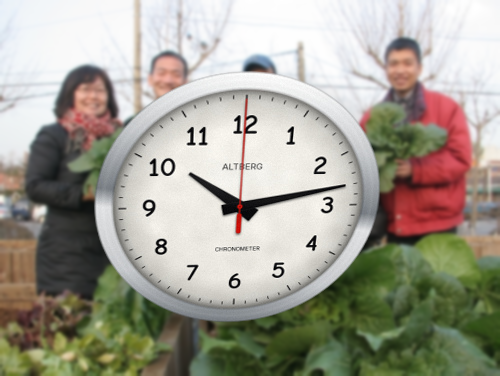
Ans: h=10 m=13 s=0
